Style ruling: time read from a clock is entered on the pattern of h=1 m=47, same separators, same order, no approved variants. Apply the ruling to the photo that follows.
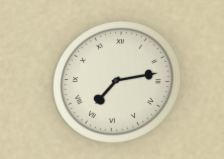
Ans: h=7 m=13
